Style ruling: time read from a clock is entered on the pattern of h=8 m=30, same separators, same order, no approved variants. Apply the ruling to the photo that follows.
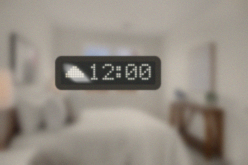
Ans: h=12 m=0
